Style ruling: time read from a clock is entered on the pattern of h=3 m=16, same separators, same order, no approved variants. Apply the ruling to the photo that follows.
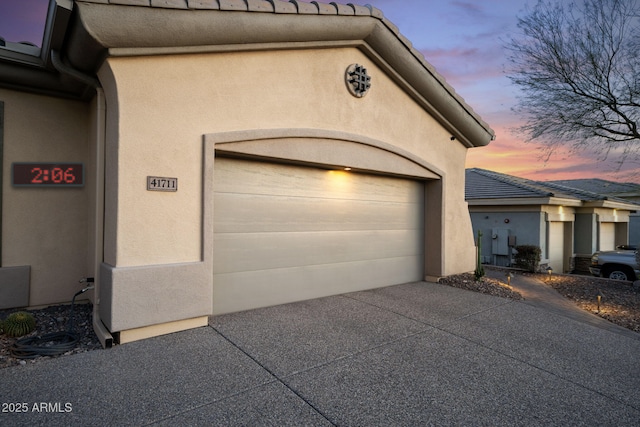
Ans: h=2 m=6
